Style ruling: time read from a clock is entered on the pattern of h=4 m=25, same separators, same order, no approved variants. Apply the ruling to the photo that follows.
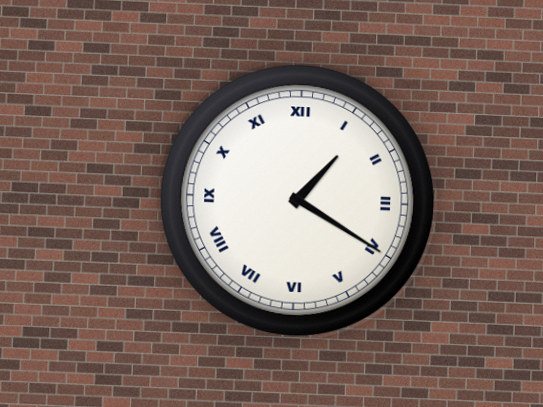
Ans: h=1 m=20
